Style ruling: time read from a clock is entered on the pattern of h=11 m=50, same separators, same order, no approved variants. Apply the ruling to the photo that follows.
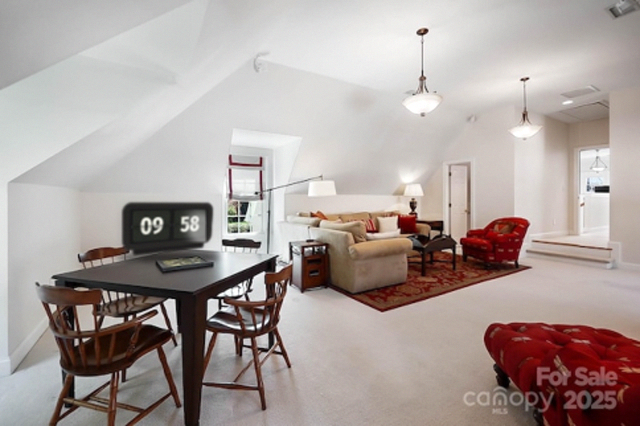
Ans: h=9 m=58
